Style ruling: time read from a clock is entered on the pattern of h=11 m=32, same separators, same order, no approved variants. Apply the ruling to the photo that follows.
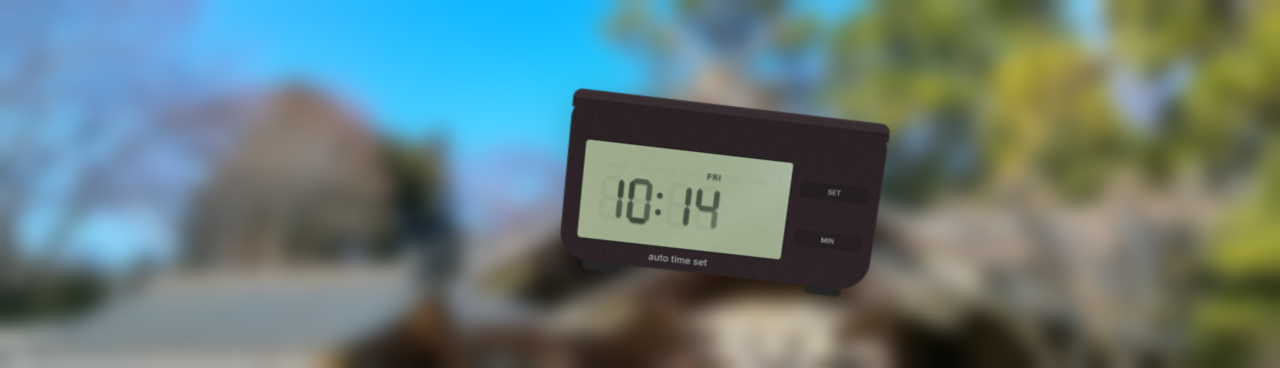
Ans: h=10 m=14
